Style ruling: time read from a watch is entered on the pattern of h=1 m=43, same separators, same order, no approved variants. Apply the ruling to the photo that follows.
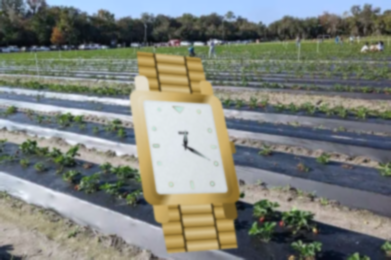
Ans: h=12 m=20
